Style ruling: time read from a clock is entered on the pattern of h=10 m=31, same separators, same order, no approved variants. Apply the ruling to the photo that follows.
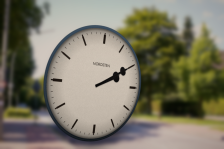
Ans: h=2 m=10
